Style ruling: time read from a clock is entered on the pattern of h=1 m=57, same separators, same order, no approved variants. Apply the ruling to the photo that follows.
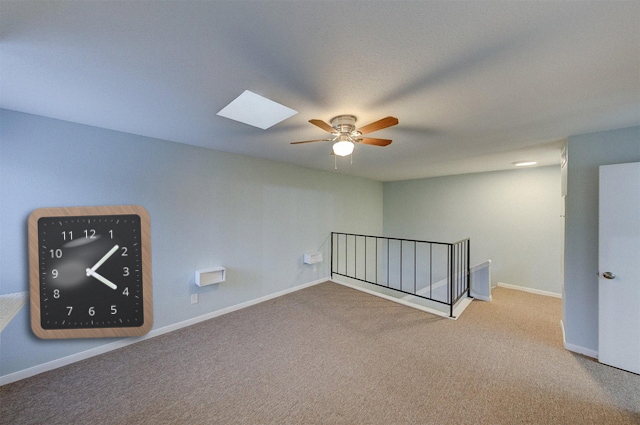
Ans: h=4 m=8
